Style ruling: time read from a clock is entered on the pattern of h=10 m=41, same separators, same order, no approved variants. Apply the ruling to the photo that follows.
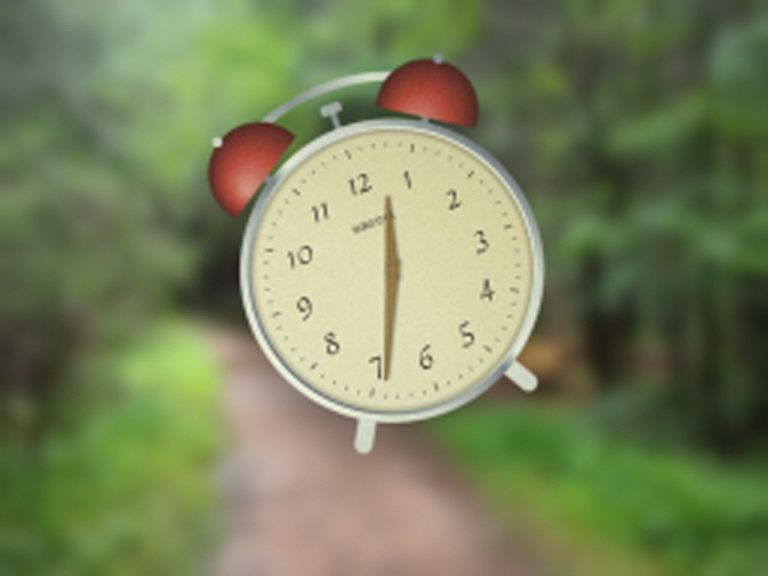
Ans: h=12 m=34
